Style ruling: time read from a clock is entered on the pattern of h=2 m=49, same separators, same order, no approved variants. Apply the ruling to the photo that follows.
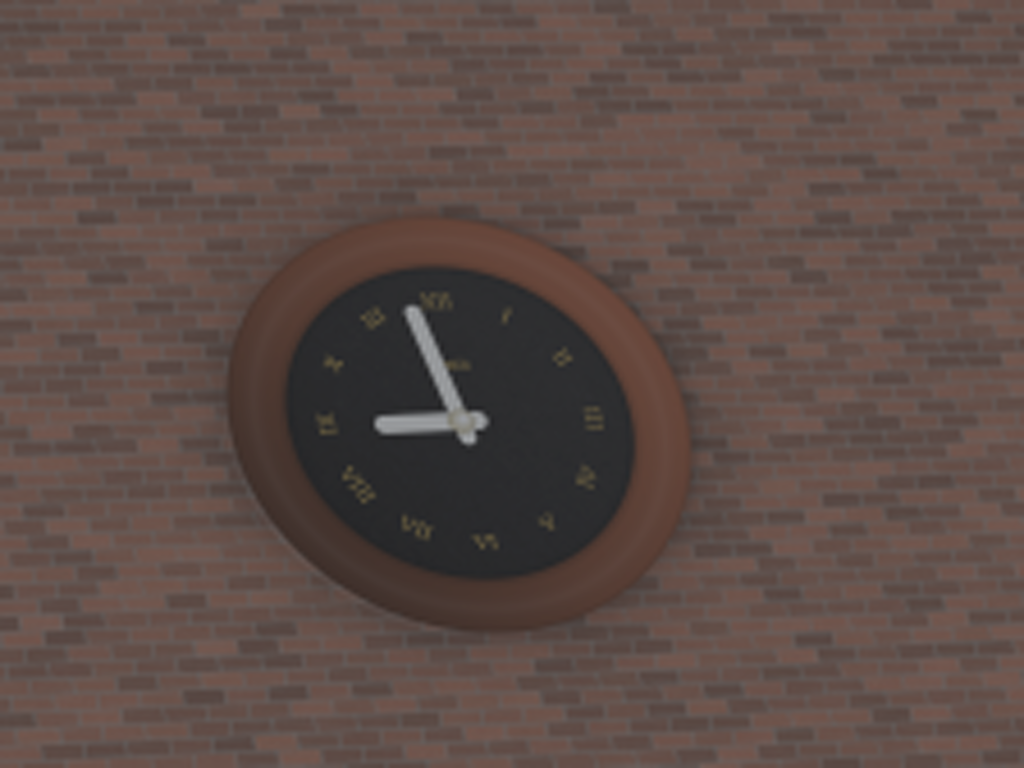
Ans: h=8 m=58
